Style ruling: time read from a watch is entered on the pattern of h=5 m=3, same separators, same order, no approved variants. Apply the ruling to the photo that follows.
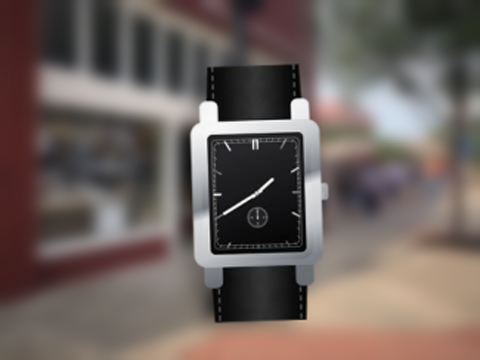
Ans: h=1 m=40
